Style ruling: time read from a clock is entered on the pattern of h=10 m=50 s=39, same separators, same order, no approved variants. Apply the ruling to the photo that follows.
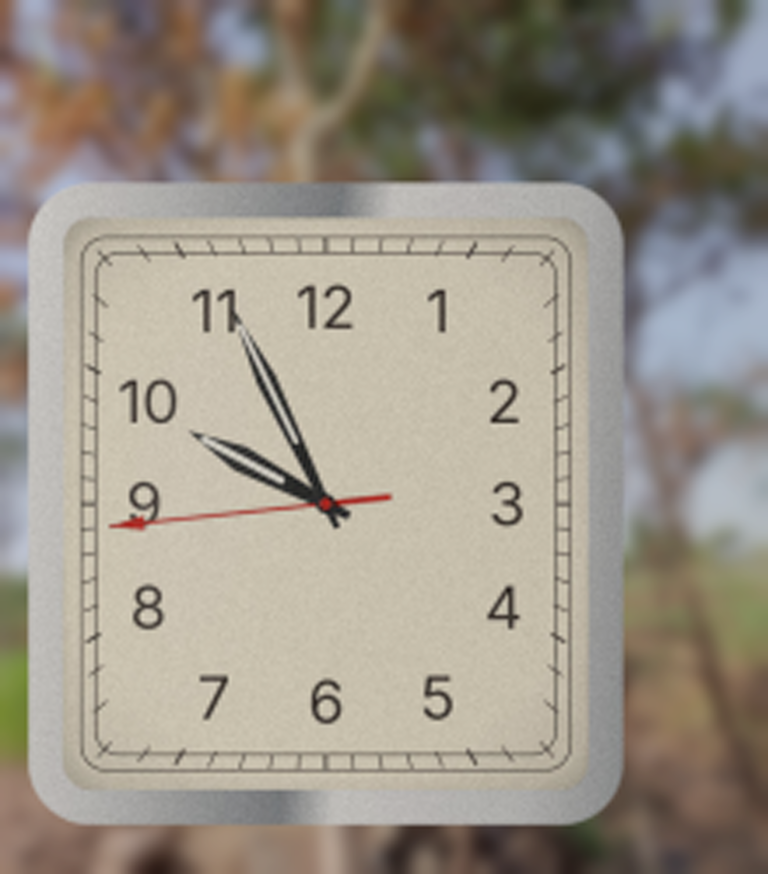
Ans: h=9 m=55 s=44
